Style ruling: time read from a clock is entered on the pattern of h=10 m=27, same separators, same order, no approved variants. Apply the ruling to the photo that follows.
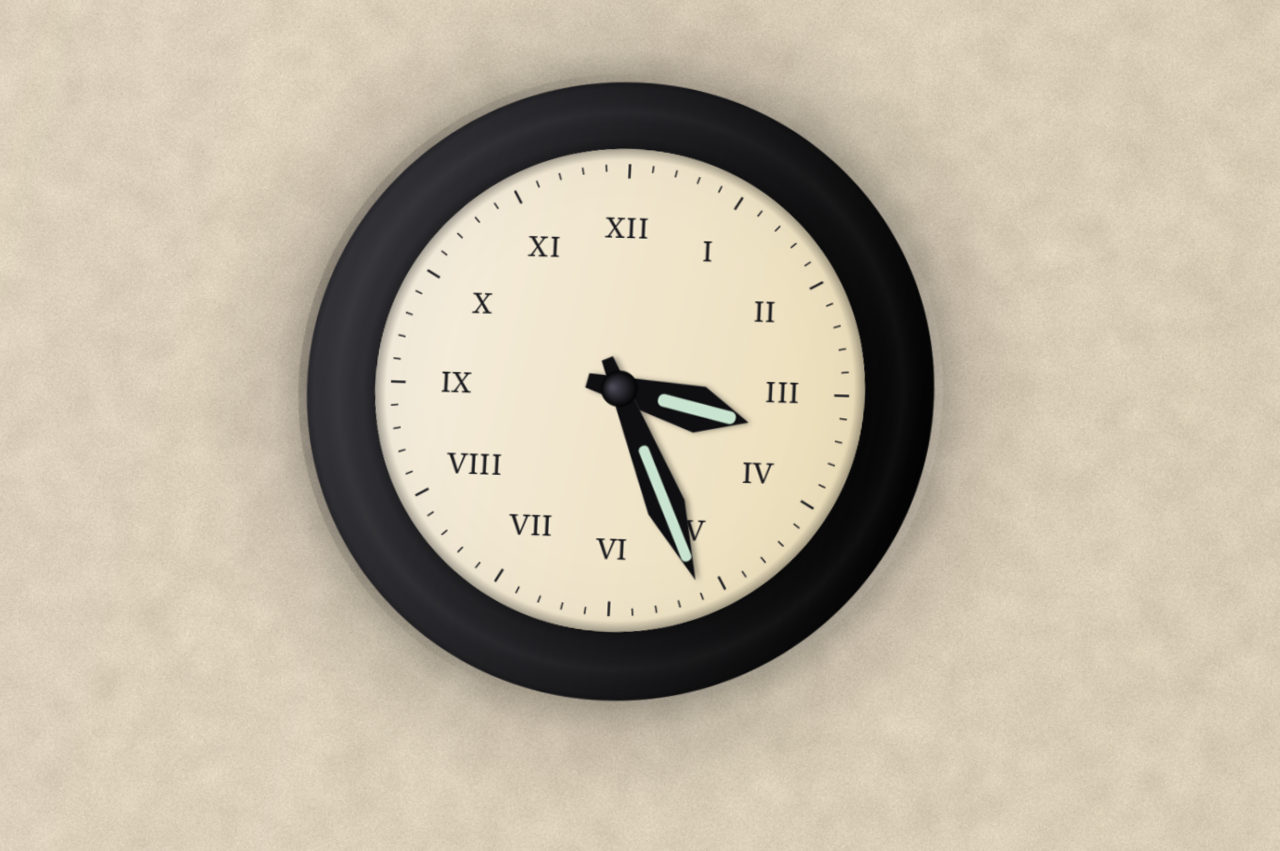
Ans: h=3 m=26
